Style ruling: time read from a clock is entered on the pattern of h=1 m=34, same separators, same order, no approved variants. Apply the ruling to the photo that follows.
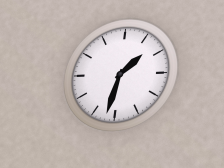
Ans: h=1 m=32
